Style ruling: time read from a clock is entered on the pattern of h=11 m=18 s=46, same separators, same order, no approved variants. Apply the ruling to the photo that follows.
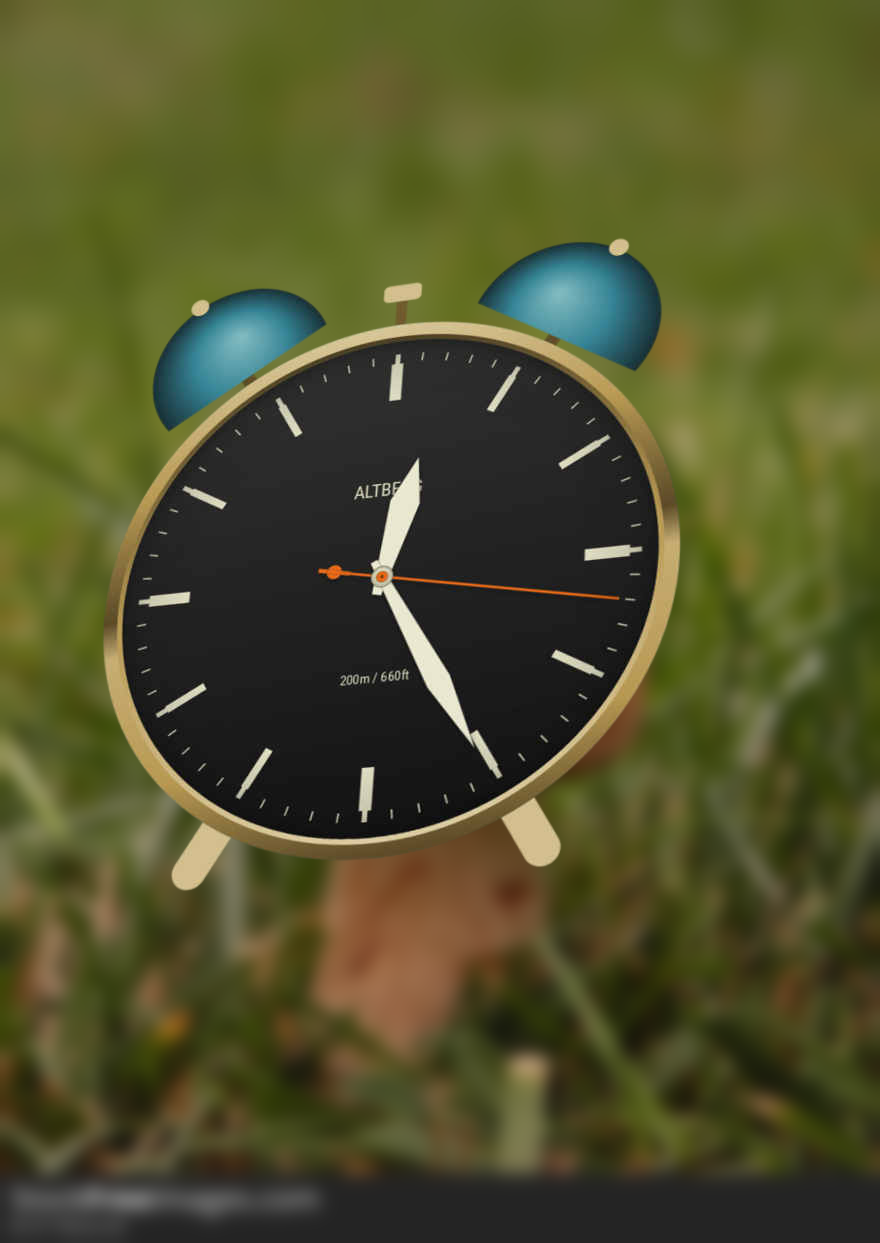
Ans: h=12 m=25 s=17
